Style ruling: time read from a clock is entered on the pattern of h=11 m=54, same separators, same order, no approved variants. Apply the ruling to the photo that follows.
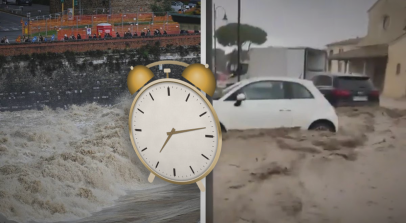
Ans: h=7 m=13
